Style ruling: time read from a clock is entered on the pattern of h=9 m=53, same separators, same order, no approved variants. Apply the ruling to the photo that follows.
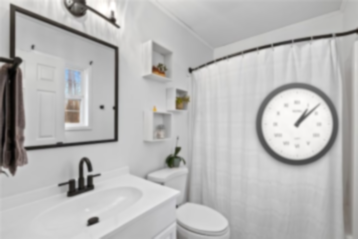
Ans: h=1 m=8
